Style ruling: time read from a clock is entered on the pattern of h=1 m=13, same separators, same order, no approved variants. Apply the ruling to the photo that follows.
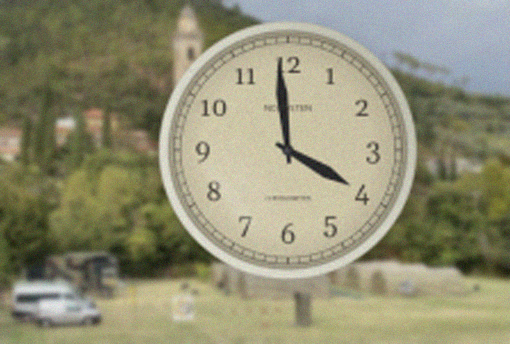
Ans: h=3 m=59
